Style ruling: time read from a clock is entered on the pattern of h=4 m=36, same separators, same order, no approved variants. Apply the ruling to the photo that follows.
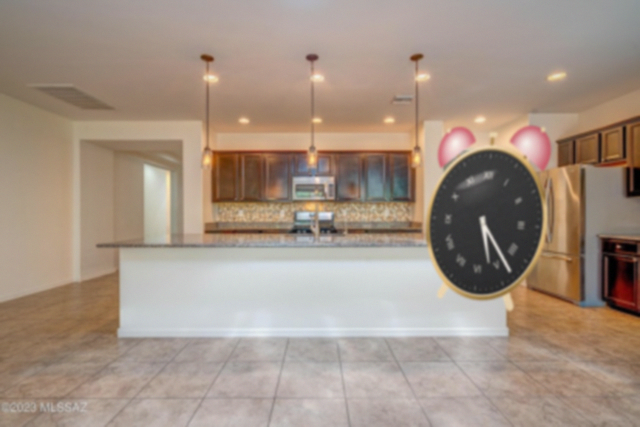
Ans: h=5 m=23
